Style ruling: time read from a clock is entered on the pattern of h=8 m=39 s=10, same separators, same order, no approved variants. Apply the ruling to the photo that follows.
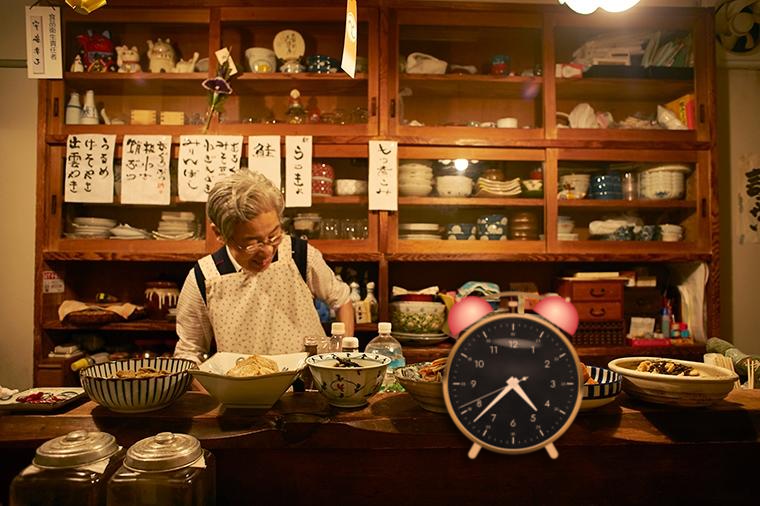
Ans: h=4 m=37 s=41
